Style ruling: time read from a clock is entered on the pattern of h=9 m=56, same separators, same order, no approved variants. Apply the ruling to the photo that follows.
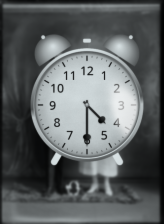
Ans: h=4 m=30
